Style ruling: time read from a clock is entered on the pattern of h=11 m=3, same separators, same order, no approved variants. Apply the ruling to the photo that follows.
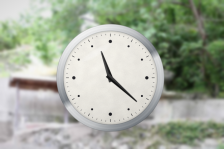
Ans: h=11 m=22
